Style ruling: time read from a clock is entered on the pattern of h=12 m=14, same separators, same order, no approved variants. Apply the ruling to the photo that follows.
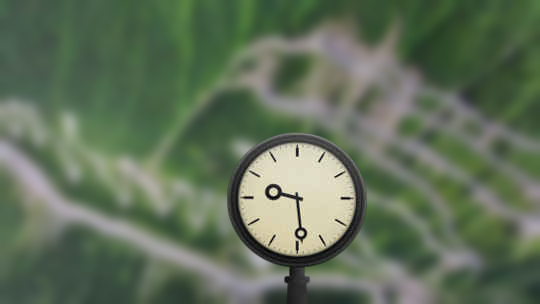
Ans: h=9 m=29
